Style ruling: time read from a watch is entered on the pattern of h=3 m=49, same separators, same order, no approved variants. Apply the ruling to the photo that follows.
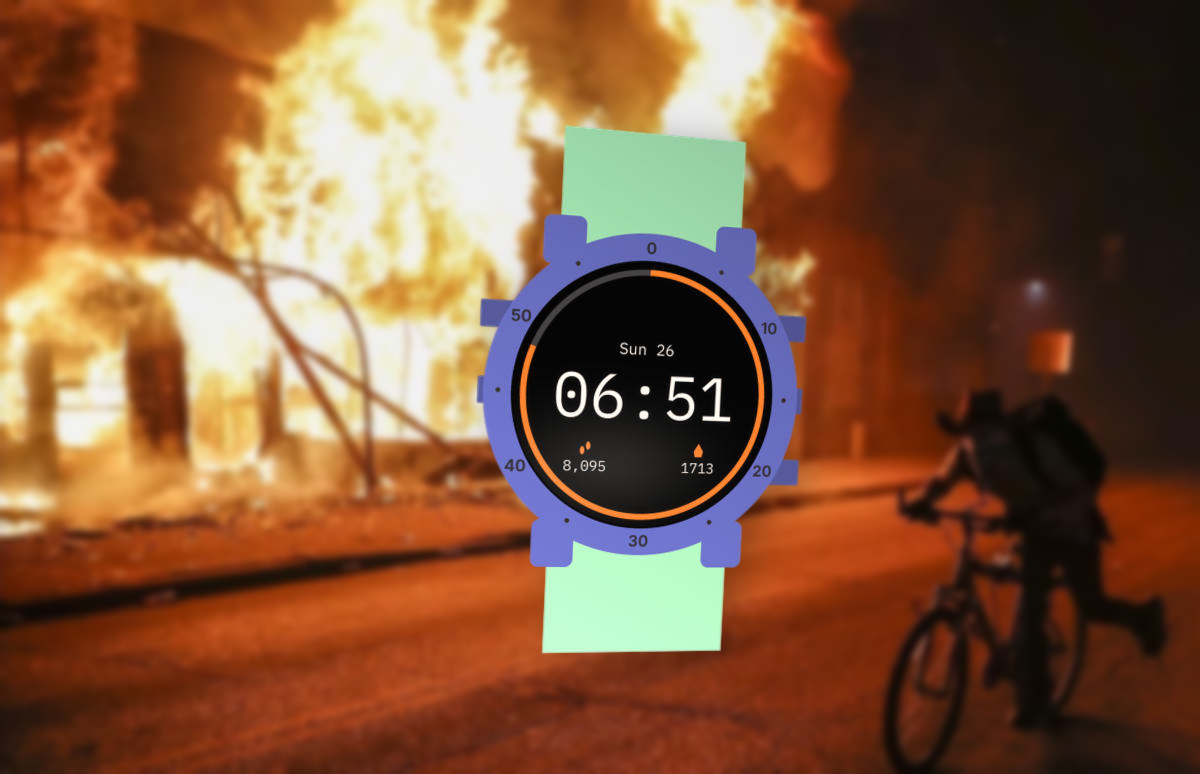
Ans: h=6 m=51
